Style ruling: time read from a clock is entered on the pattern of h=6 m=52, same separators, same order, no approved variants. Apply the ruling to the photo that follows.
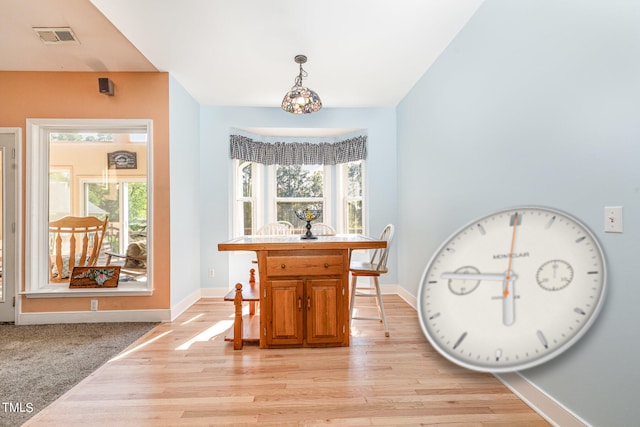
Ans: h=5 m=46
